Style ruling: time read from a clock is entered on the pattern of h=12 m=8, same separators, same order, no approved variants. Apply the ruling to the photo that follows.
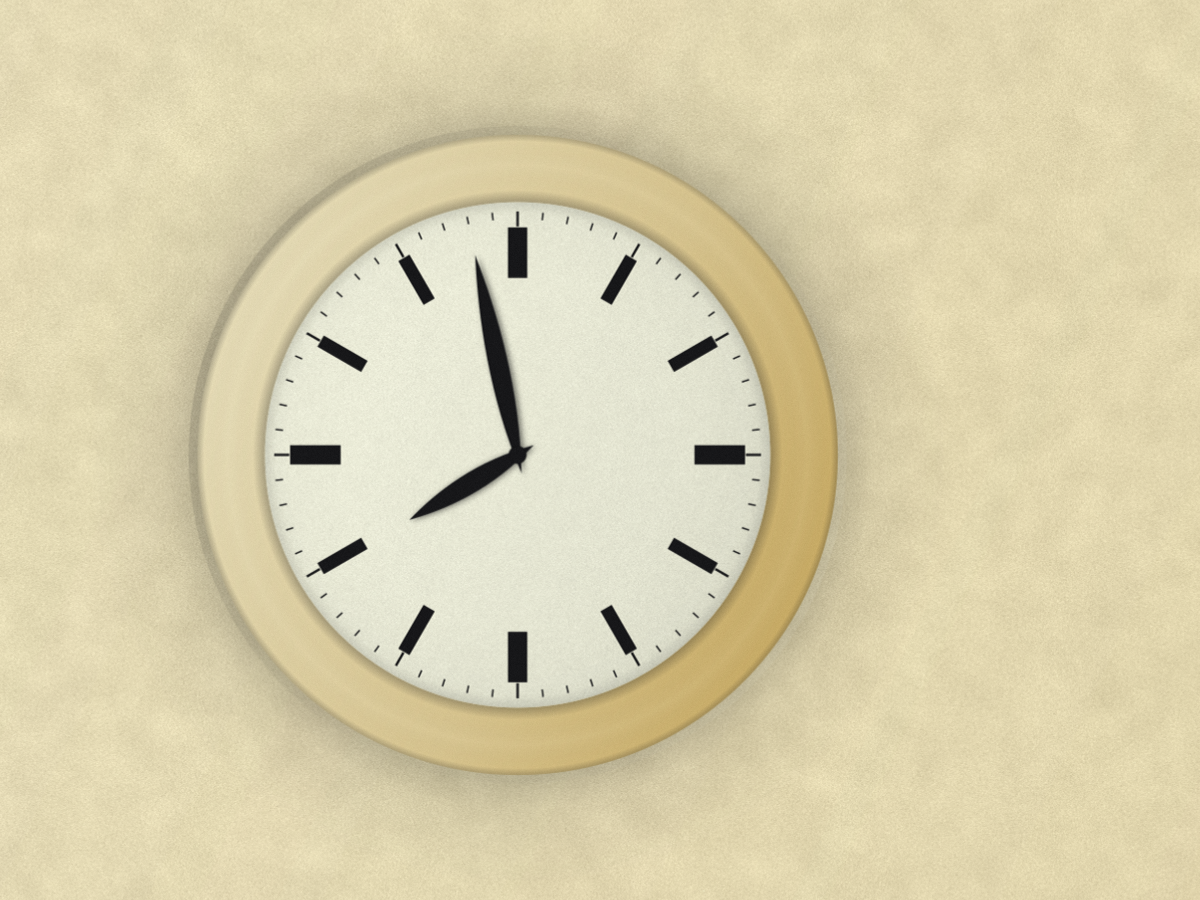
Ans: h=7 m=58
